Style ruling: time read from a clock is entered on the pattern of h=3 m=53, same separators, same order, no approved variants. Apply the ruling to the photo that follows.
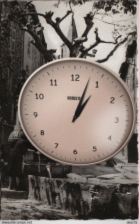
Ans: h=1 m=3
